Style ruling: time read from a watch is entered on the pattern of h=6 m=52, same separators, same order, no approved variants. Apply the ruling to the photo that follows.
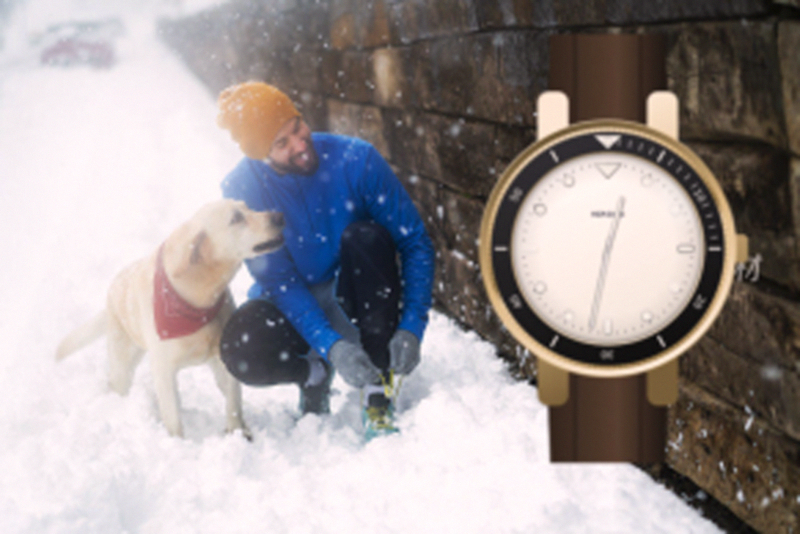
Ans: h=12 m=32
